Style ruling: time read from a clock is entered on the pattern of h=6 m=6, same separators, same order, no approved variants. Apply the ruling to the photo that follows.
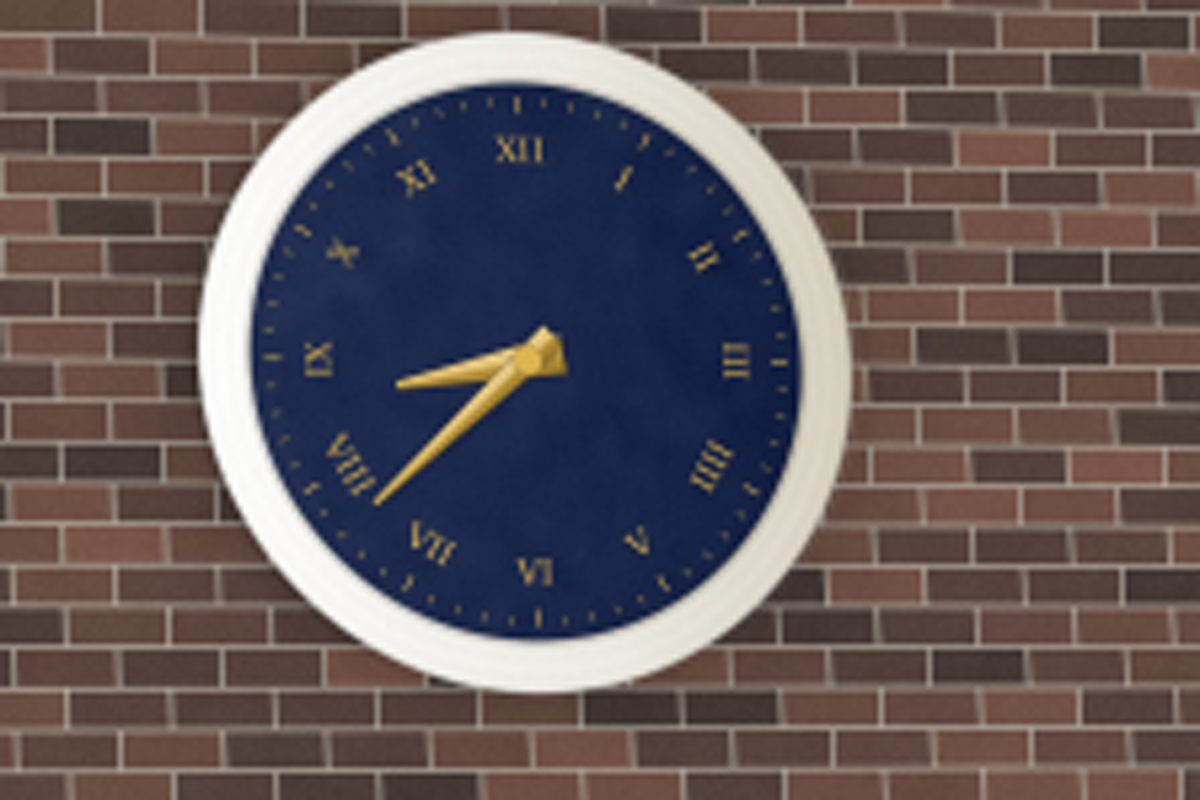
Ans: h=8 m=38
